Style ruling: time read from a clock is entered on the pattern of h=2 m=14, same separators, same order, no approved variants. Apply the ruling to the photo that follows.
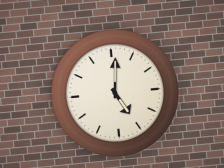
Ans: h=5 m=1
